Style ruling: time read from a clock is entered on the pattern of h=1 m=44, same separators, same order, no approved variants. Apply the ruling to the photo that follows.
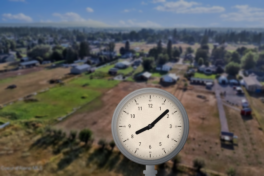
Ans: h=8 m=8
